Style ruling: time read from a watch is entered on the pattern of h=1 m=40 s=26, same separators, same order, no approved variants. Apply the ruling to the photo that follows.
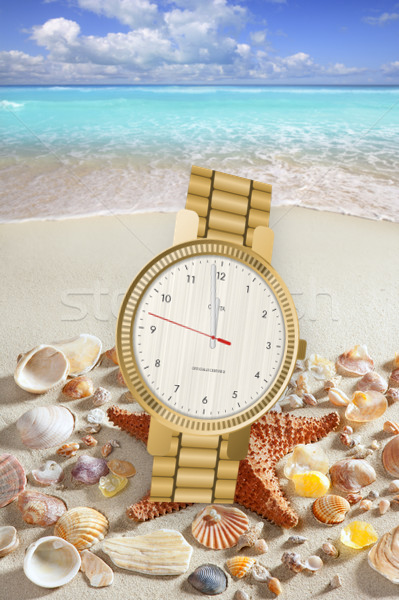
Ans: h=11 m=58 s=47
